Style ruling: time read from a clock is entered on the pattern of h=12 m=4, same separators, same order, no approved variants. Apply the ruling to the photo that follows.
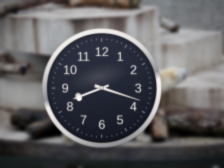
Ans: h=8 m=18
